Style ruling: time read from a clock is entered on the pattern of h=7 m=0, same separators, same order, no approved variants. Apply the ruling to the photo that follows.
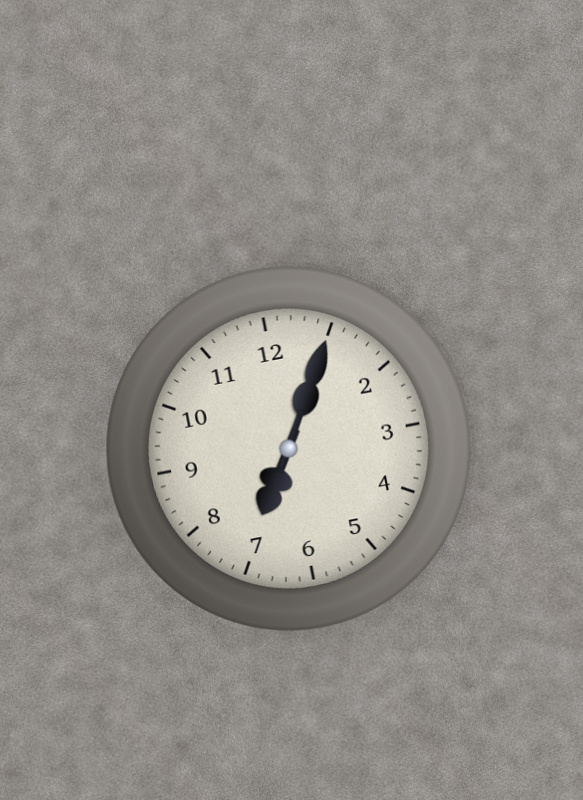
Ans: h=7 m=5
